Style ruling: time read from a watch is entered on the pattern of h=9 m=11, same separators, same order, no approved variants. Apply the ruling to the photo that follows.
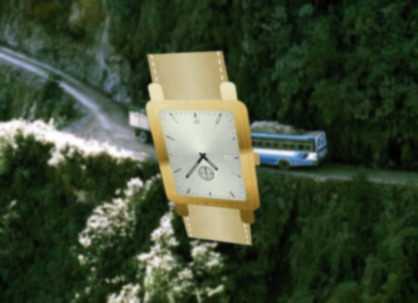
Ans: h=4 m=37
